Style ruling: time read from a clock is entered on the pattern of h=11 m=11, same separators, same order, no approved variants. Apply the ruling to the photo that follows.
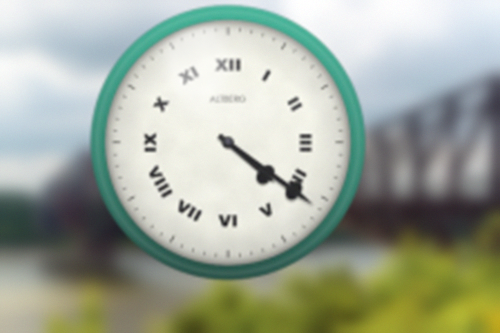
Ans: h=4 m=21
